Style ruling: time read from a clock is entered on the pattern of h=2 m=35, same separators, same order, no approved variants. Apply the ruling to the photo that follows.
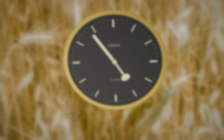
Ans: h=4 m=54
